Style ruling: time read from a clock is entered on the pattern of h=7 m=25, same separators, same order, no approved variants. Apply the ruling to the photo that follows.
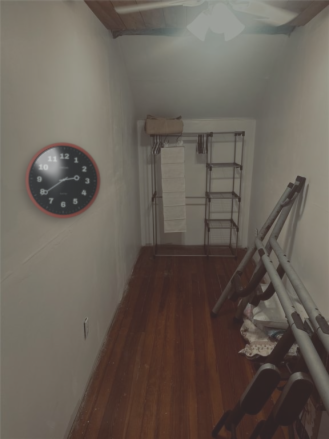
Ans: h=2 m=39
